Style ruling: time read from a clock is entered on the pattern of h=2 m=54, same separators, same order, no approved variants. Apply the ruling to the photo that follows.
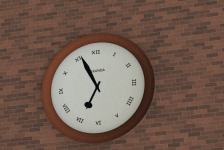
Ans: h=6 m=56
